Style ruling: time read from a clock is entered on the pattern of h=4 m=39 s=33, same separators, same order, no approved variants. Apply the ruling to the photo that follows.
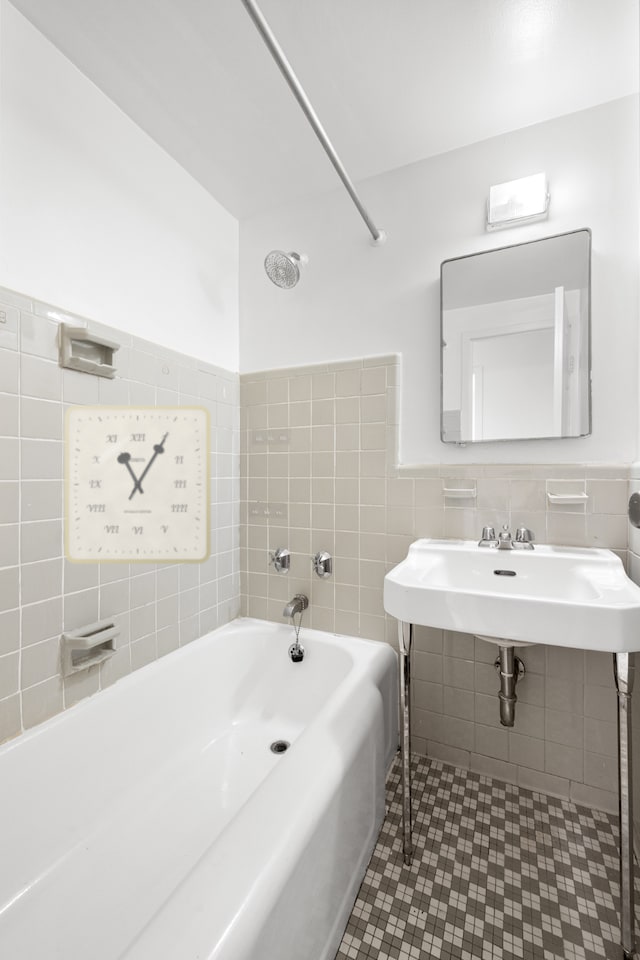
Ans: h=11 m=5 s=5
